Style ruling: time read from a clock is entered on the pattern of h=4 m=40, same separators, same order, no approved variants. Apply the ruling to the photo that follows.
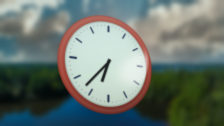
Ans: h=6 m=37
